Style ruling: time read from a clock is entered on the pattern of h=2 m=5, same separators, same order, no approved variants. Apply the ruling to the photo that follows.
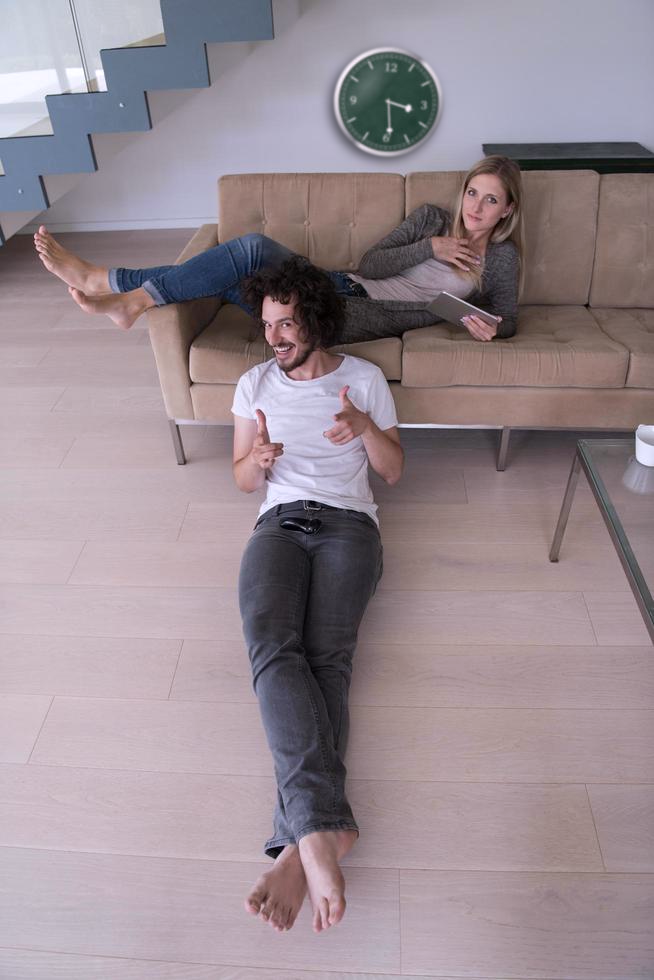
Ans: h=3 m=29
